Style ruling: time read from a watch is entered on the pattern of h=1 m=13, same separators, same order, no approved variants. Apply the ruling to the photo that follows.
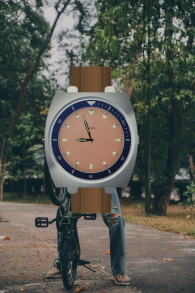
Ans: h=8 m=57
